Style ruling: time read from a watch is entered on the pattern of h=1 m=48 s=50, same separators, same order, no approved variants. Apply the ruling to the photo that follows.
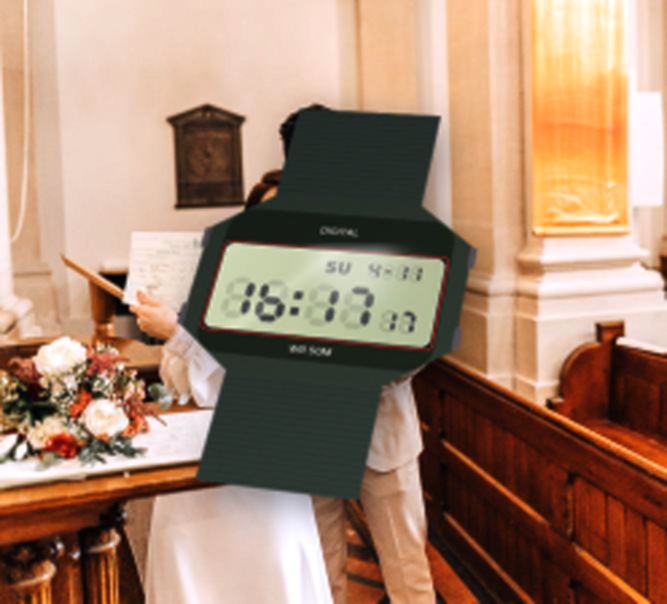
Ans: h=16 m=17 s=17
